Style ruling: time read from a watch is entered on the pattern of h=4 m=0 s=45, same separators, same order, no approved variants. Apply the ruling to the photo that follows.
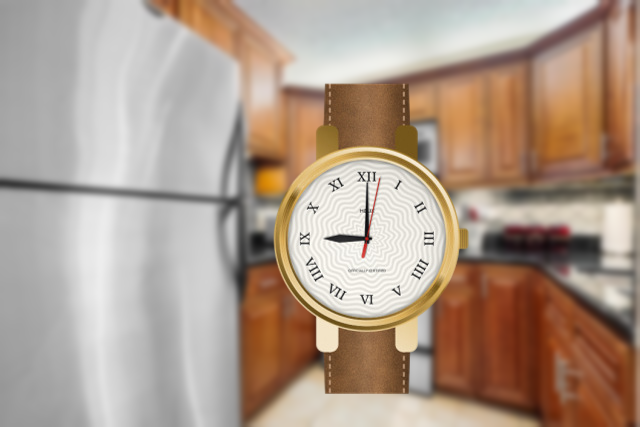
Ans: h=9 m=0 s=2
